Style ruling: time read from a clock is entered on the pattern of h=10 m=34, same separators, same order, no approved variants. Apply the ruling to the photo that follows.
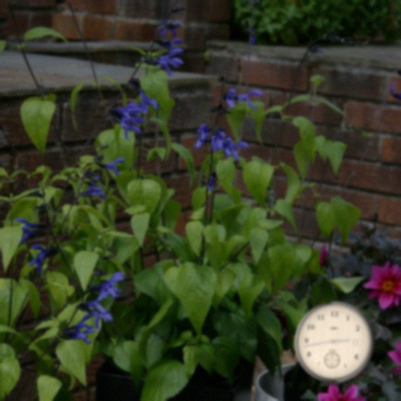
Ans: h=2 m=43
